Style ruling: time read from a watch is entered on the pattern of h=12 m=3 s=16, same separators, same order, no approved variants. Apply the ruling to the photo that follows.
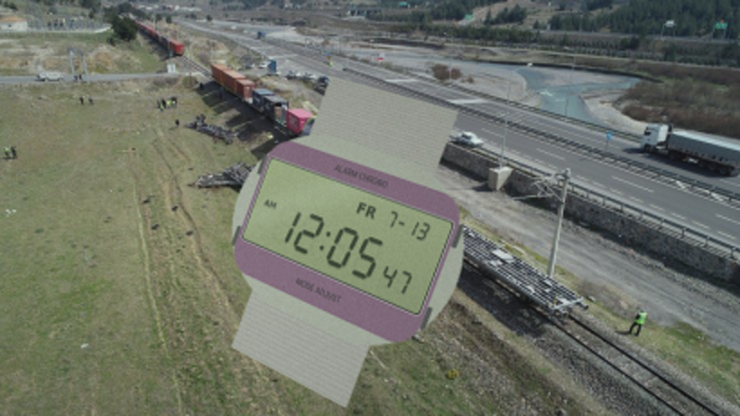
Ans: h=12 m=5 s=47
